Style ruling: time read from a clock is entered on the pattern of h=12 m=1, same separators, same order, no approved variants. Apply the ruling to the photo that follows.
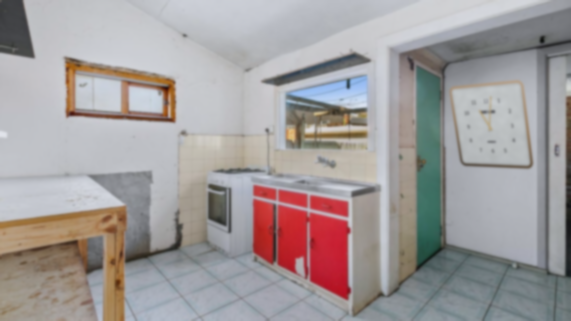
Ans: h=11 m=2
